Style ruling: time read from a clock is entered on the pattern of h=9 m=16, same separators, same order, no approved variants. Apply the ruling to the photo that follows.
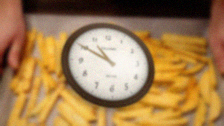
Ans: h=10 m=50
